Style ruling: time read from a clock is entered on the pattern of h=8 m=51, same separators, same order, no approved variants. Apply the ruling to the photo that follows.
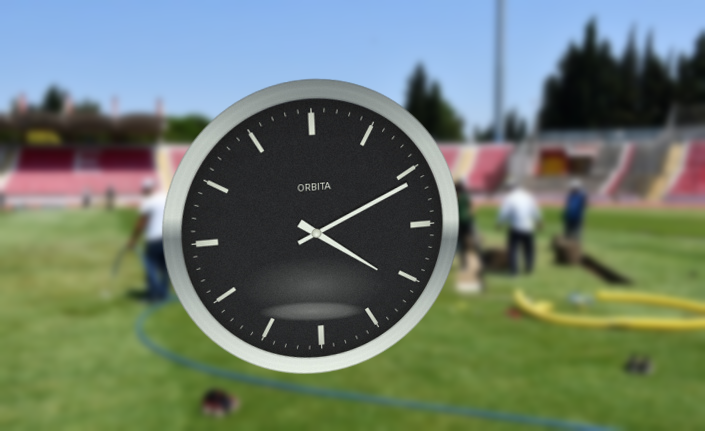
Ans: h=4 m=11
